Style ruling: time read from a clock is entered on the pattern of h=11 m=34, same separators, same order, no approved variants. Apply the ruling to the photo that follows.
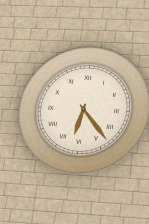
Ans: h=6 m=23
